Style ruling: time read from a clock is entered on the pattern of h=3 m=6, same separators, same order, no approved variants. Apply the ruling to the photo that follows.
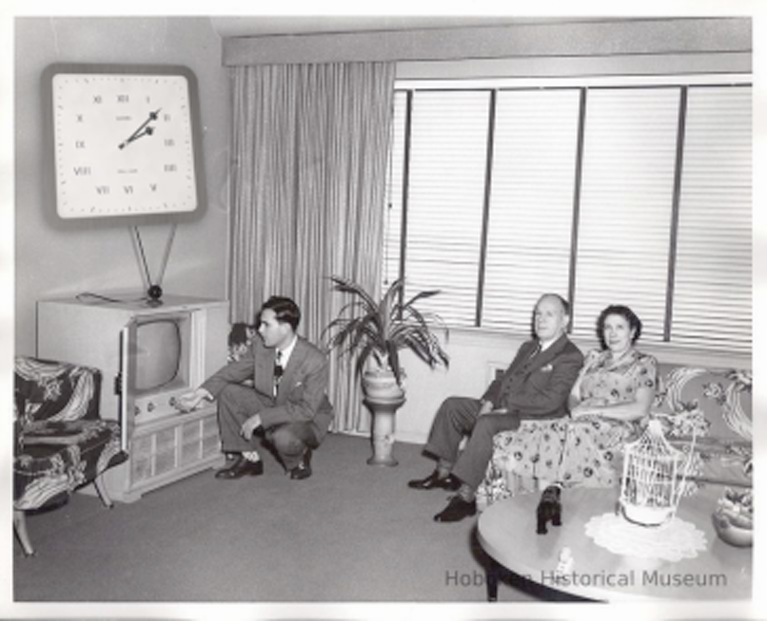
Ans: h=2 m=8
